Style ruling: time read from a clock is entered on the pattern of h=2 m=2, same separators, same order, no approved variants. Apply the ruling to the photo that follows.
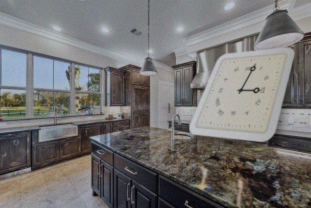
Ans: h=3 m=2
